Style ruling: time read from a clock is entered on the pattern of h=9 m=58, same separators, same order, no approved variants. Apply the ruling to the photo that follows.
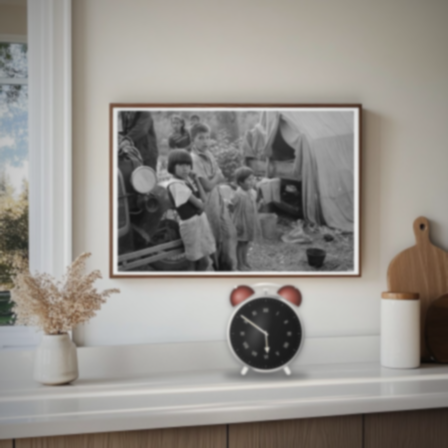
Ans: h=5 m=51
